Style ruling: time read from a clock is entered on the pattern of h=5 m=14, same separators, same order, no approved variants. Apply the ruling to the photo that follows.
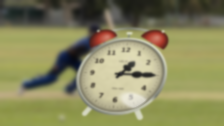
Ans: h=1 m=15
